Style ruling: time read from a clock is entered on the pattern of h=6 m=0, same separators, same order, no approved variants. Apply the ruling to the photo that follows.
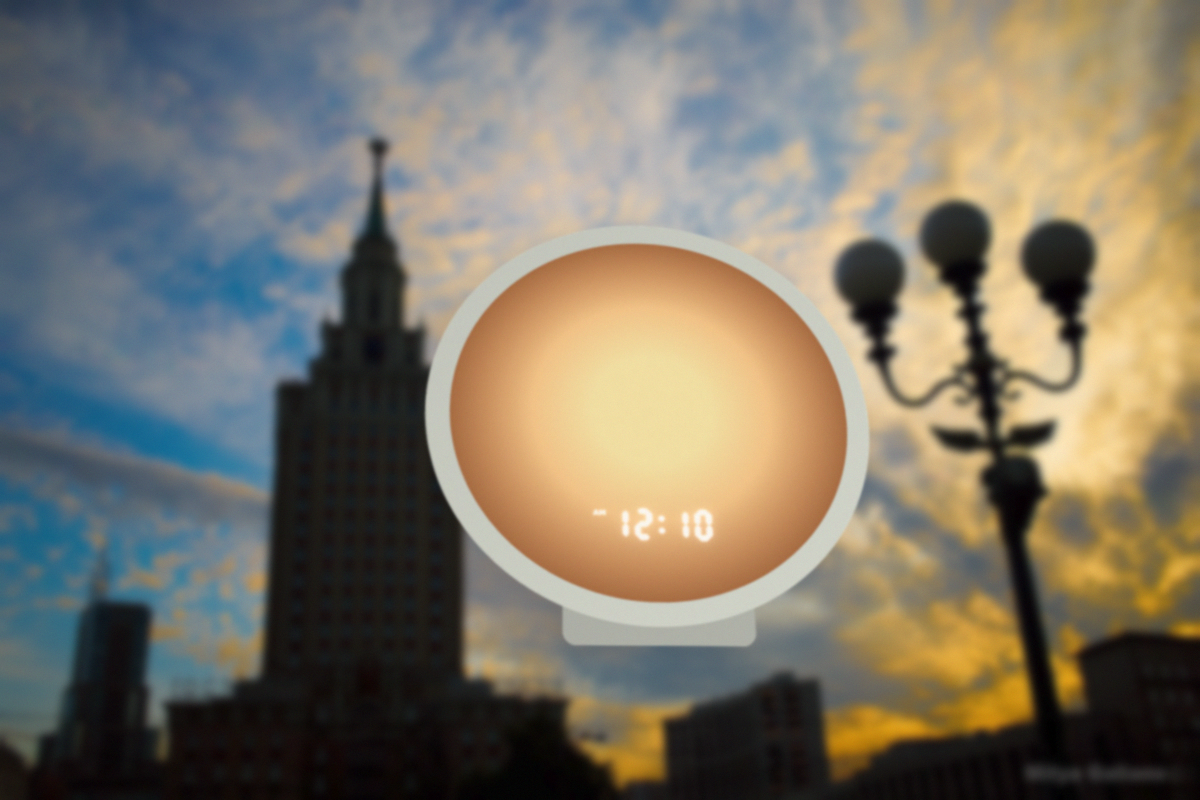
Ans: h=12 m=10
